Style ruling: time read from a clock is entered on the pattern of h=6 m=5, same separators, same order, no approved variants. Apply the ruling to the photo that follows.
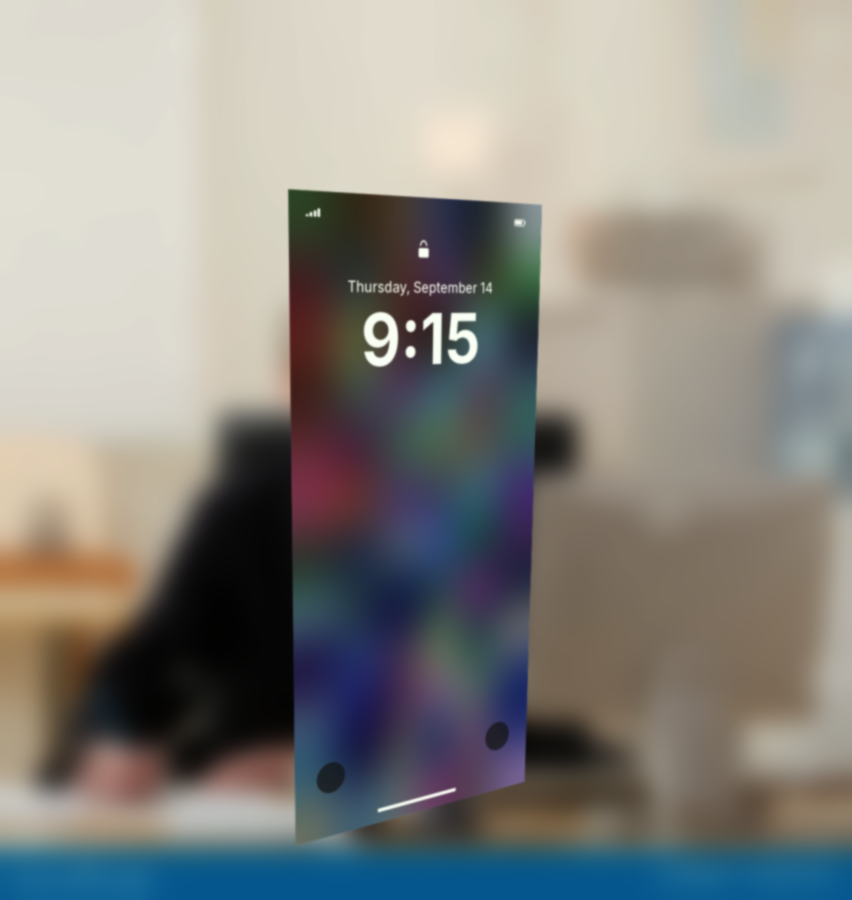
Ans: h=9 m=15
